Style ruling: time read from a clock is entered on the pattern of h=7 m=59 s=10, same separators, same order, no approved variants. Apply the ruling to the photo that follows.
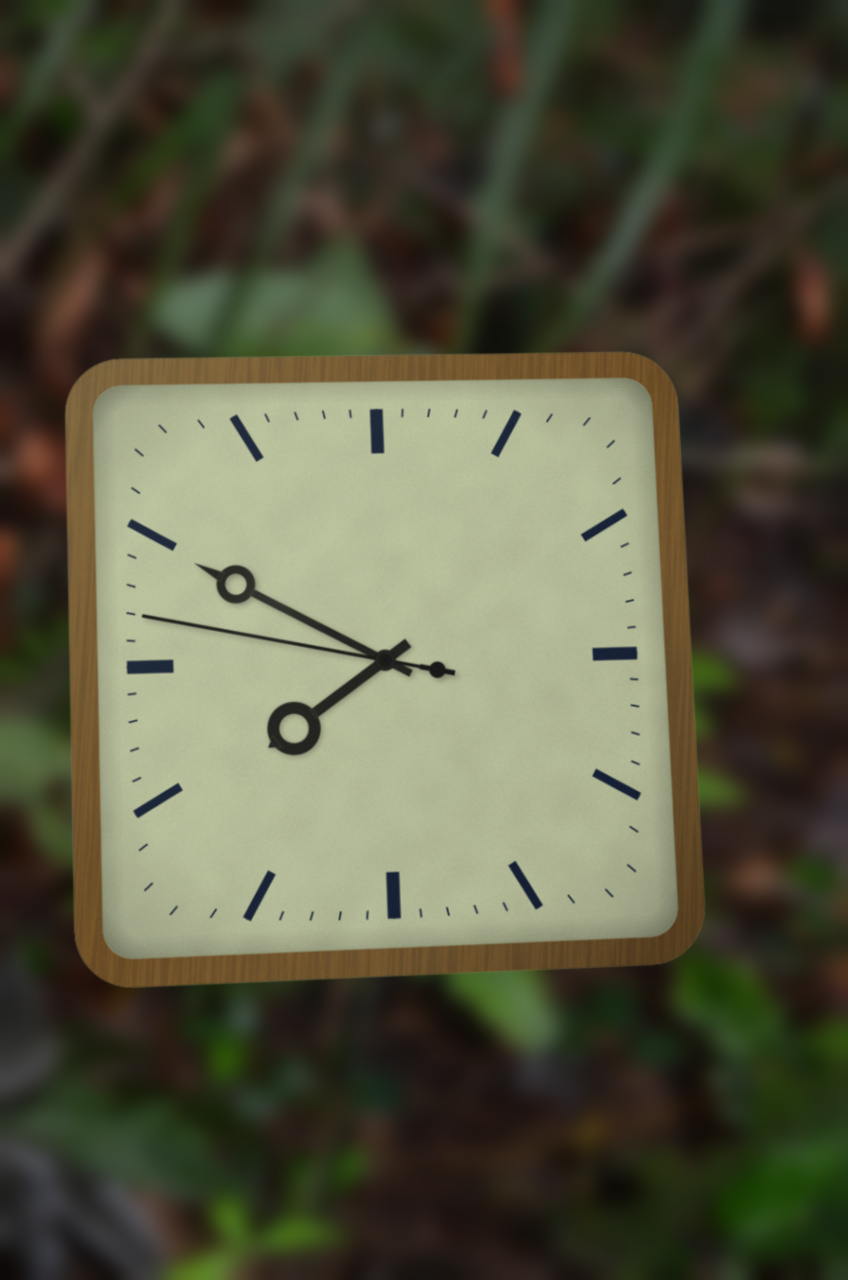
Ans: h=7 m=49 s=47
